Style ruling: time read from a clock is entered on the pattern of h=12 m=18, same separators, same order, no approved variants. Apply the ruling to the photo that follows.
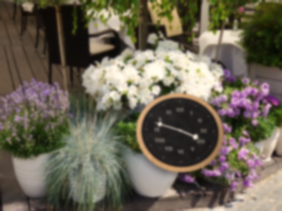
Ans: h=3 m=48
